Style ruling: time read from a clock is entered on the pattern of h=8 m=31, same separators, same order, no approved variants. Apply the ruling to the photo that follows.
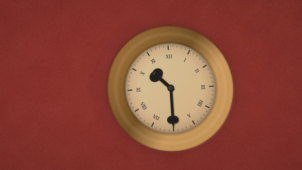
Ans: h=10 m=30
